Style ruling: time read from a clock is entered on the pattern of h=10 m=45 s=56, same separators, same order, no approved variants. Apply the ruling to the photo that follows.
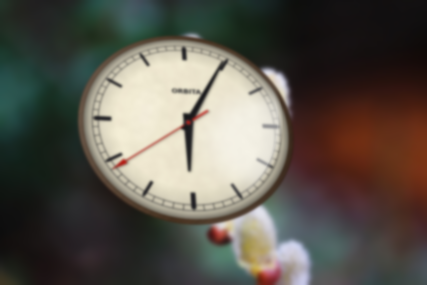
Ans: h=6 m=4 s=39
